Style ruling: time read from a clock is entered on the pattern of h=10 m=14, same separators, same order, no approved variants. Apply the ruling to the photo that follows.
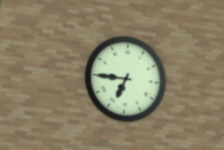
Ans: h=6 m=45
